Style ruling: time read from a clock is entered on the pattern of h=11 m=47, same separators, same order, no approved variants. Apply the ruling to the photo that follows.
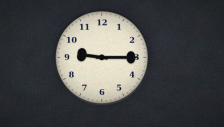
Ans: h=9 m=15
